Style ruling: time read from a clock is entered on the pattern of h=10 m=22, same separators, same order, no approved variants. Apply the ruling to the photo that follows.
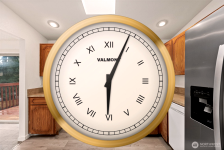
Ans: h=6 m=4
